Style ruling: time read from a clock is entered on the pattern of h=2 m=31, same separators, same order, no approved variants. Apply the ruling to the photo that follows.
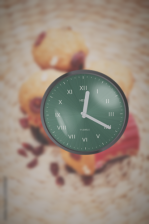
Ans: h=12 m=20
